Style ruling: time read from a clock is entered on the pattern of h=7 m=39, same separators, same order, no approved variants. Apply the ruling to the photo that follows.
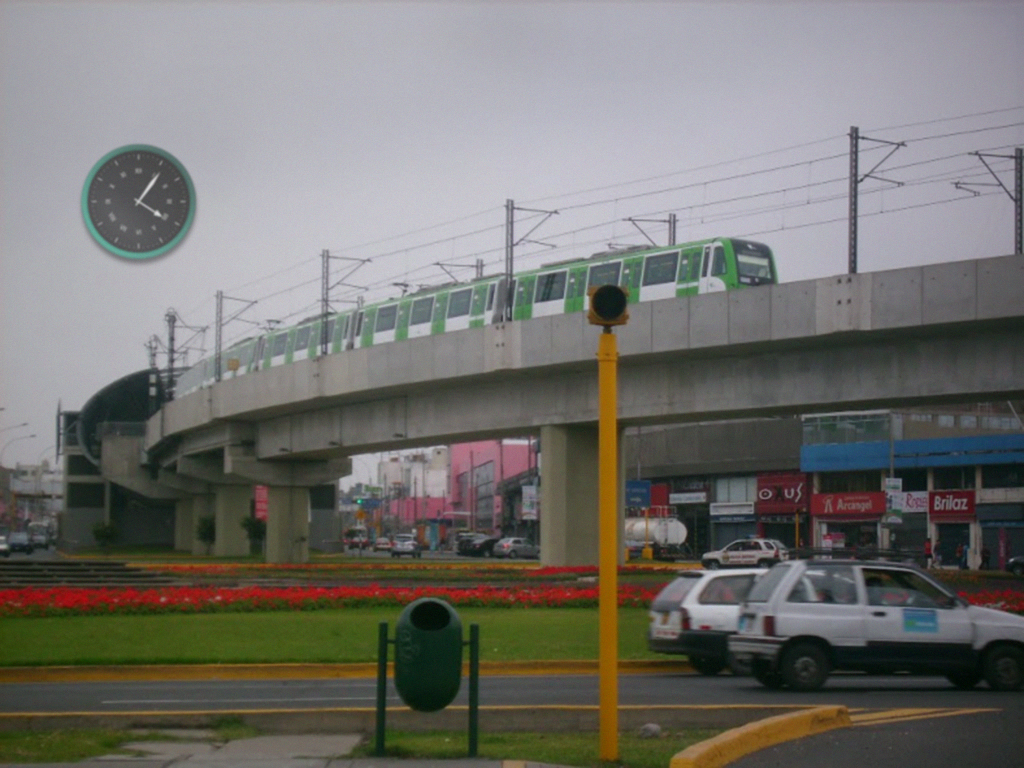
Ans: h=4 m=6
